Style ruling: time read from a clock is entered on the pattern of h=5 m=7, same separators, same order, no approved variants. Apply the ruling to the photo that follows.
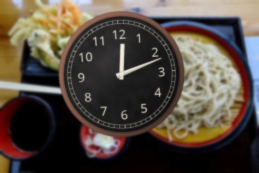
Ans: h=12 m=12
